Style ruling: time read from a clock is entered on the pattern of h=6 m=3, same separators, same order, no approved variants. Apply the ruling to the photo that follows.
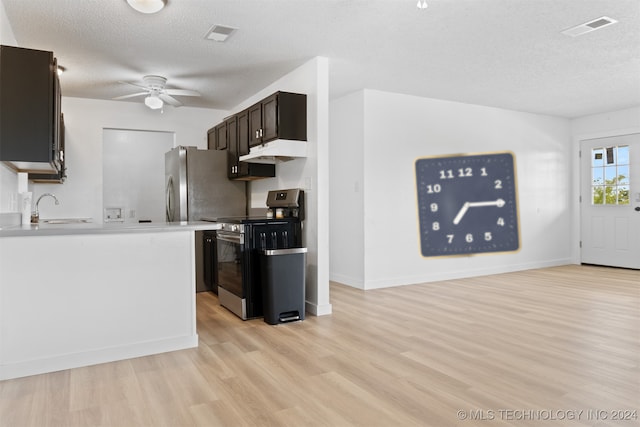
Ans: h=7 m=15
